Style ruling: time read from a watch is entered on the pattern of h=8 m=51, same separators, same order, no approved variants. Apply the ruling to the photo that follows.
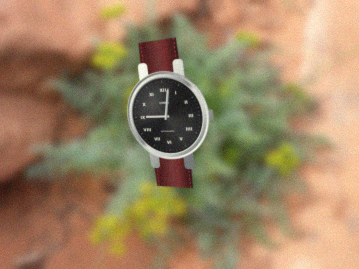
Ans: h=9 m=2
